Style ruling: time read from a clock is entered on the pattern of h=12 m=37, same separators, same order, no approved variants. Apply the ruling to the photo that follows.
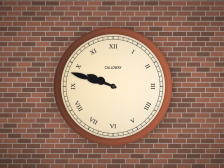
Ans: h=9 m=48
